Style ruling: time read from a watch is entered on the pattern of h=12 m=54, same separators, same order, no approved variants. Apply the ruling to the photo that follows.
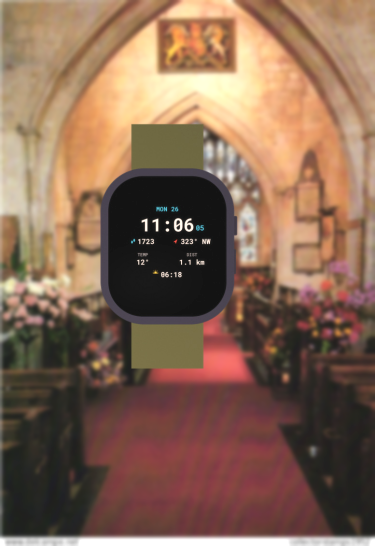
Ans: h=11 m=6
